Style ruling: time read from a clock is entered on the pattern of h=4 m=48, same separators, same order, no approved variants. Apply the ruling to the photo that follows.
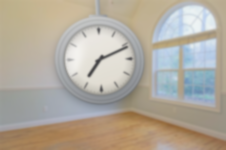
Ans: h=7 m=11
